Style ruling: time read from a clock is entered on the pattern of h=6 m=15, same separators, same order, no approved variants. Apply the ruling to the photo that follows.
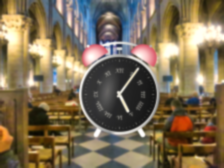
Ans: h=5 m=6
